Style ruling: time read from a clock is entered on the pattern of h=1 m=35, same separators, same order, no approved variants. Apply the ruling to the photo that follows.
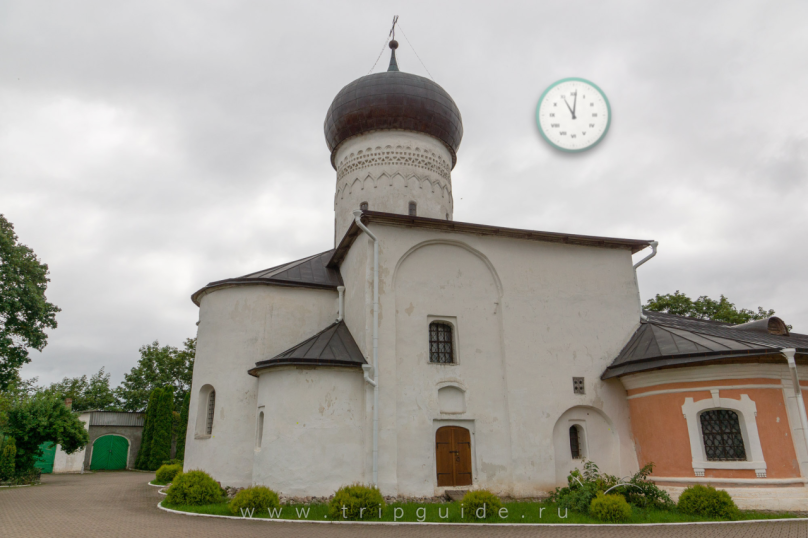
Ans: h=11 m=1
